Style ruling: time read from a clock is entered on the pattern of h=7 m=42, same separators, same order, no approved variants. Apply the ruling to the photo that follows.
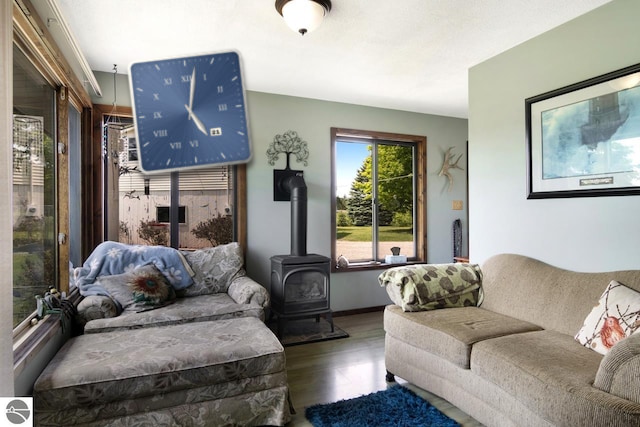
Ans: h=5 m=2
